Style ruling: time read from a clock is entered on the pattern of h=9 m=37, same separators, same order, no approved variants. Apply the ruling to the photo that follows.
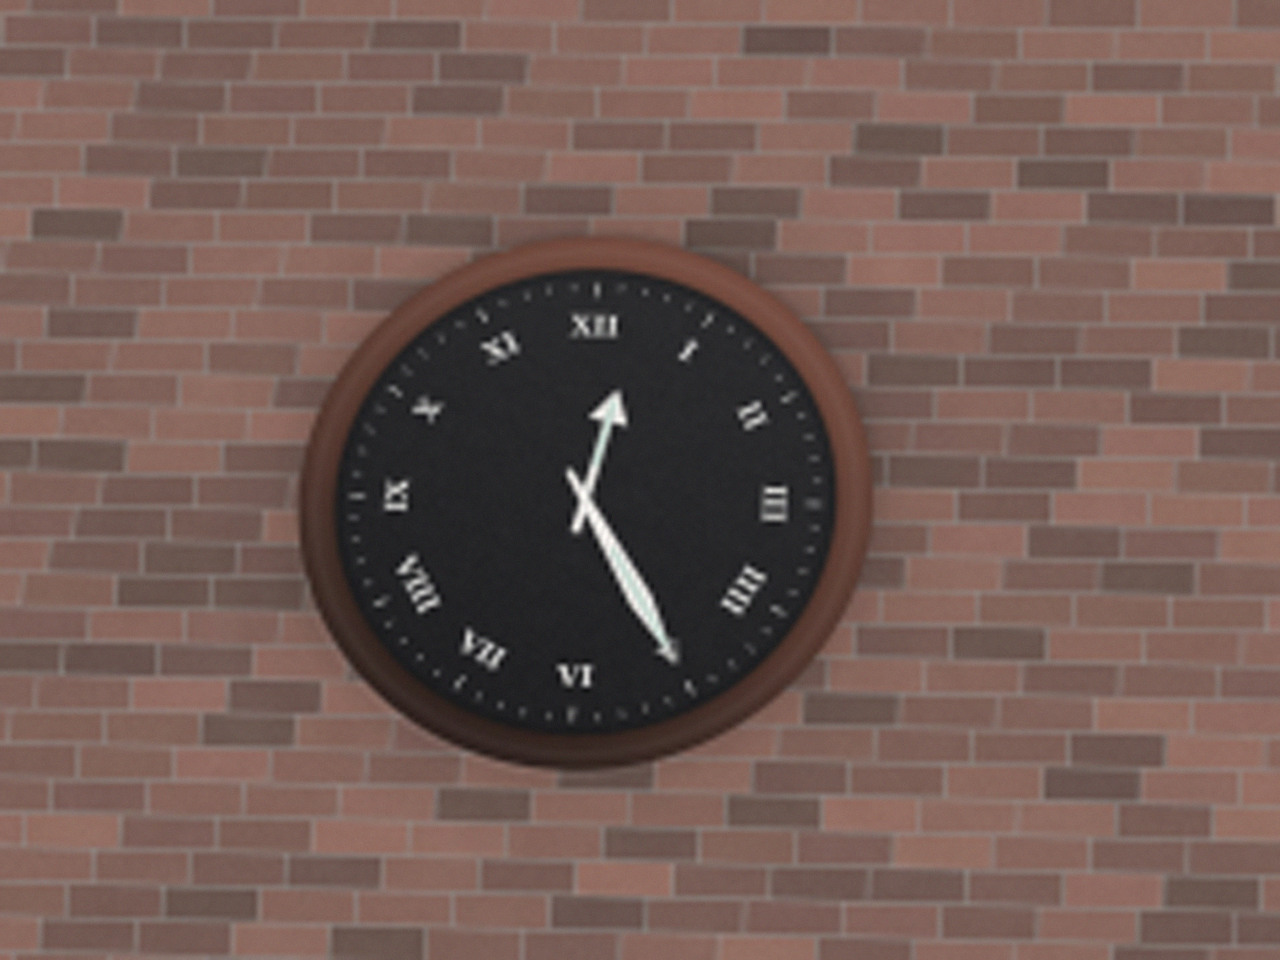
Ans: h=12 m=25
